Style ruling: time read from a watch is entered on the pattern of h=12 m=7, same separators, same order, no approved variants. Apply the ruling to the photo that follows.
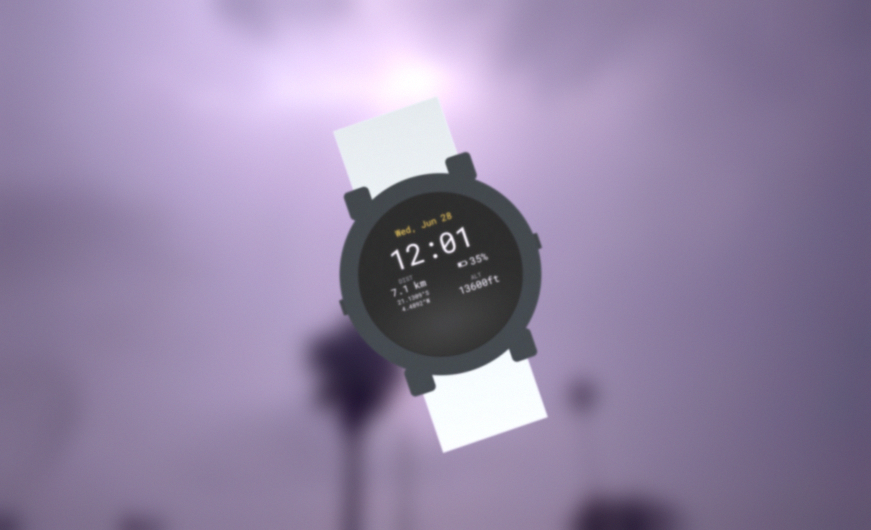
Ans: h=12 m=1
